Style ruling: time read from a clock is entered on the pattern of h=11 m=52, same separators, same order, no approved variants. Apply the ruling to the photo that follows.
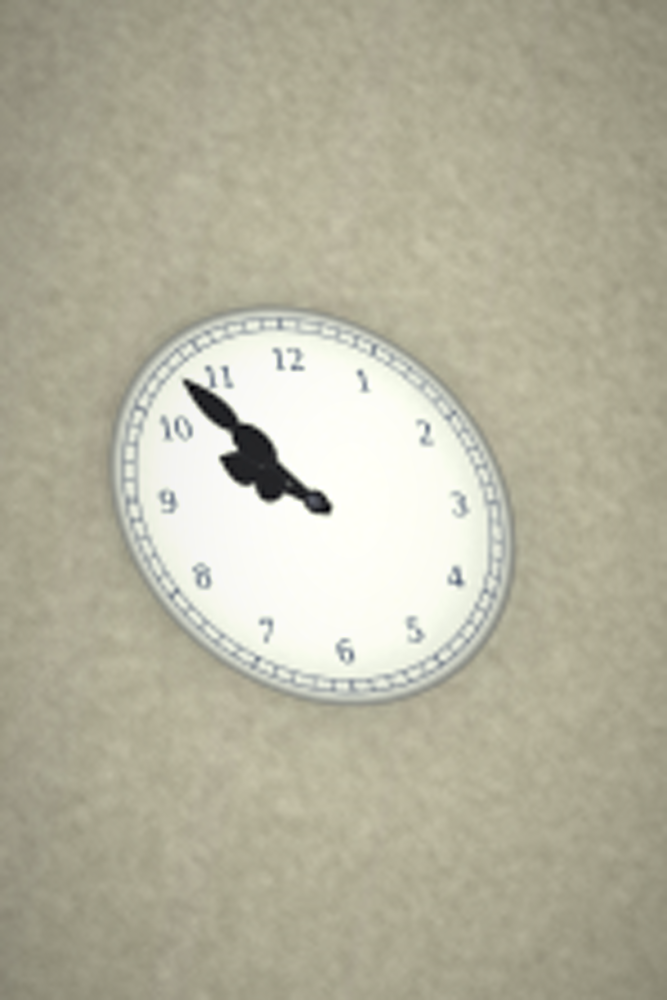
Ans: h=9 m=53
